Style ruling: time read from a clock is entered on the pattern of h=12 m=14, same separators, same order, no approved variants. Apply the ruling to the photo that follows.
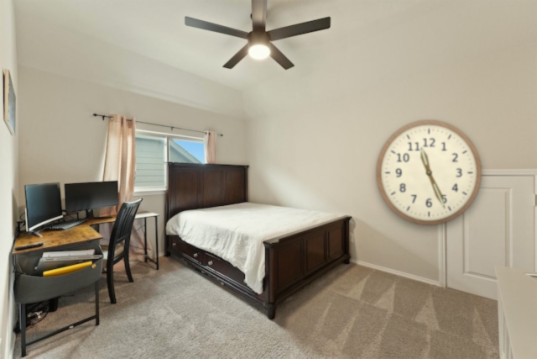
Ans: h=11 m=26
